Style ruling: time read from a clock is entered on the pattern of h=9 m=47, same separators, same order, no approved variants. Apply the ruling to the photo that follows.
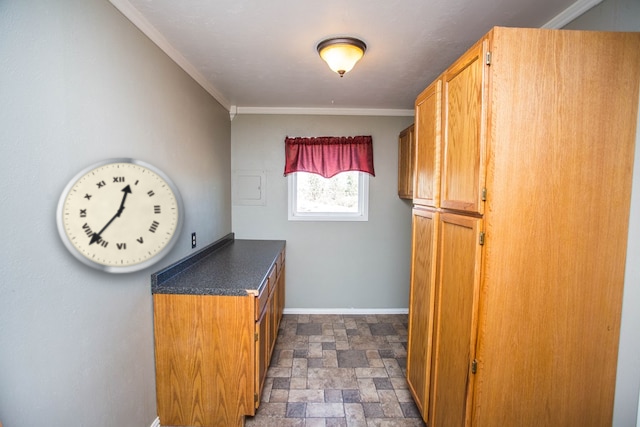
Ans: h=12 m=37
